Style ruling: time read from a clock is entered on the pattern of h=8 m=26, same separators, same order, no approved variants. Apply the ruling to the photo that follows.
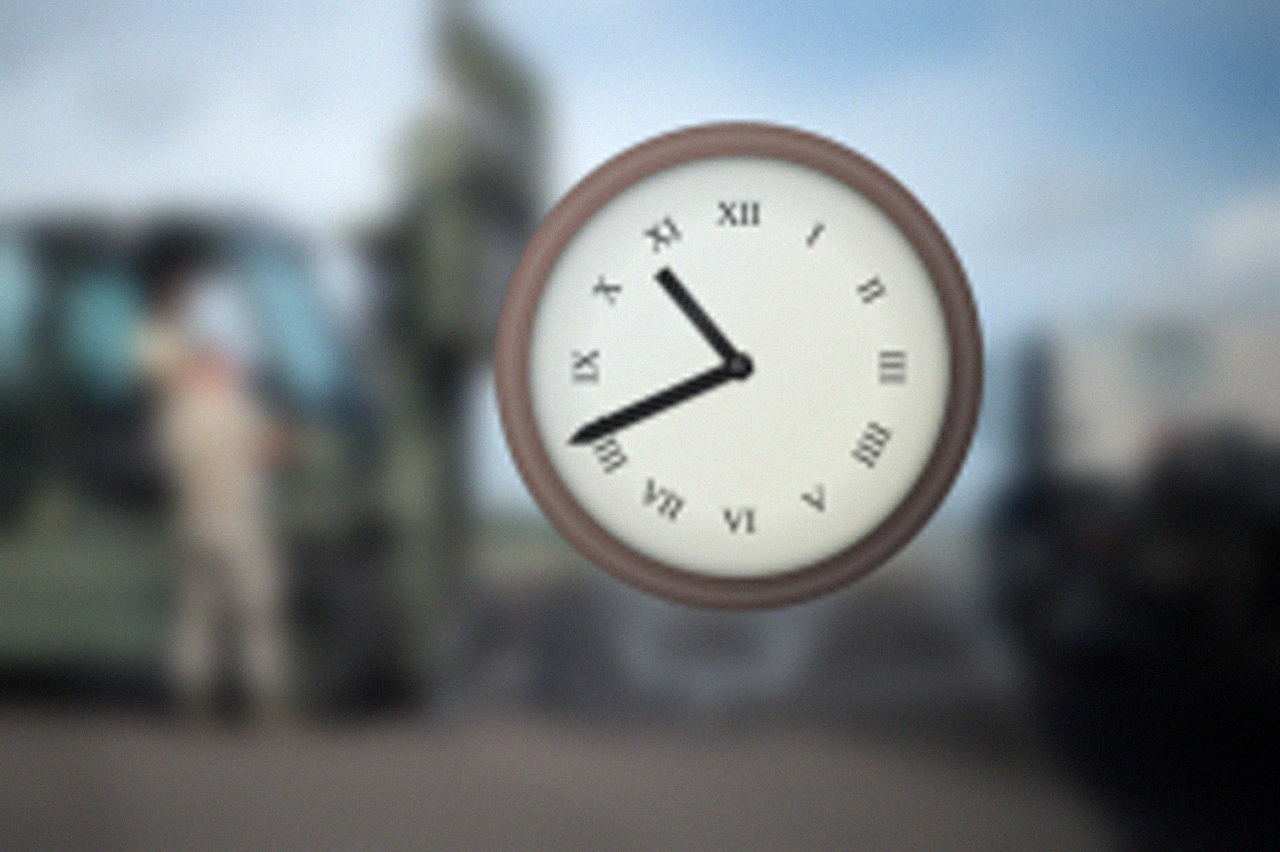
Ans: h=10 m=41
